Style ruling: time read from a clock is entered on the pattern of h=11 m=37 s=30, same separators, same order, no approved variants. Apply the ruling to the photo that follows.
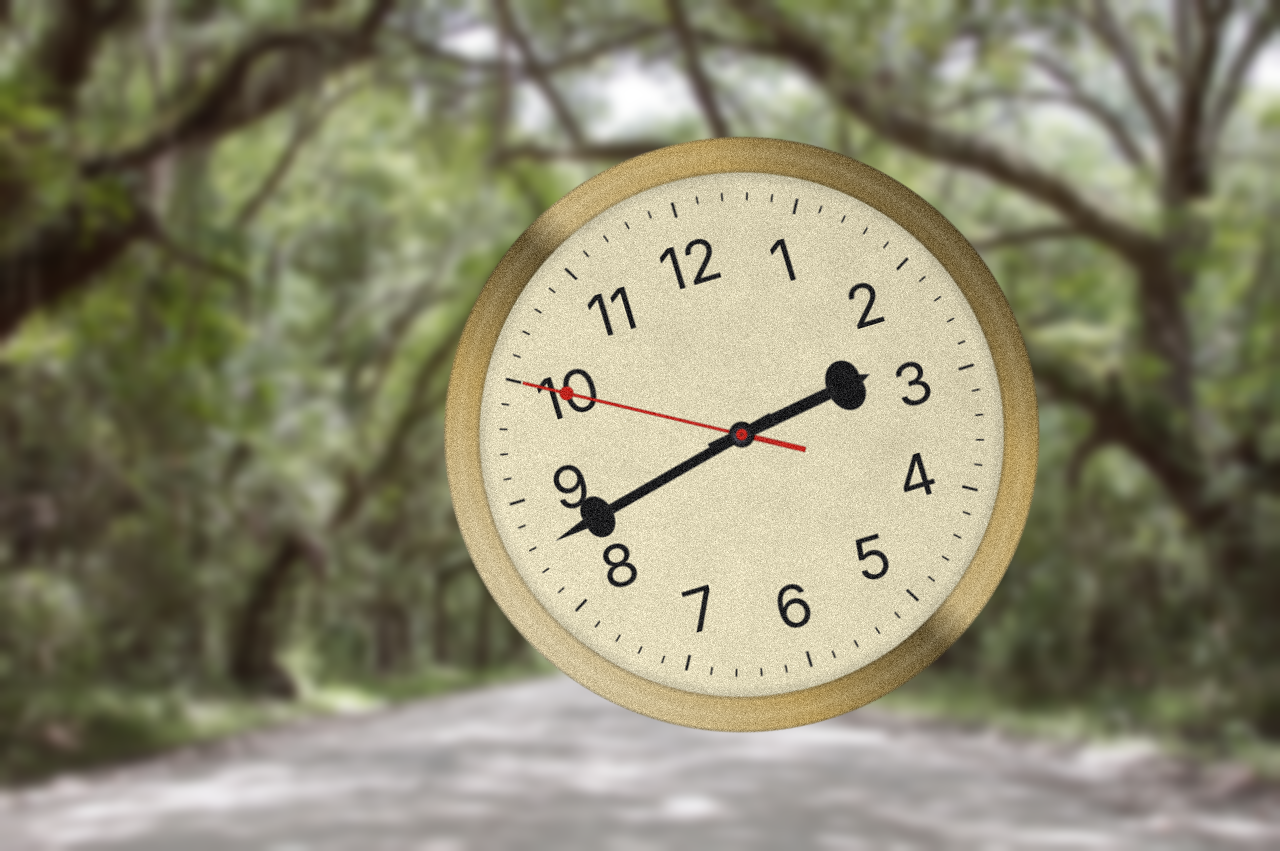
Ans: h=2 m=42 s=50
